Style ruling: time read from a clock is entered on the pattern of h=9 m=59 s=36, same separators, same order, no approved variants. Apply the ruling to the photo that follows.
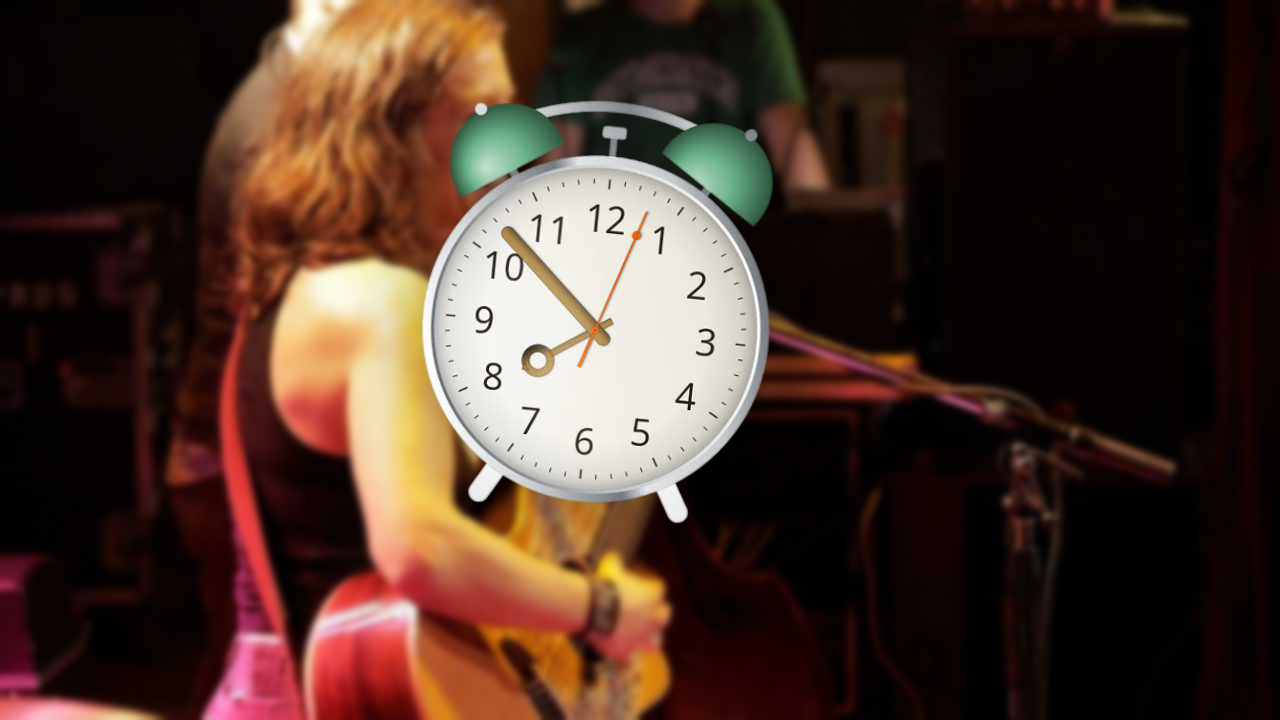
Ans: h=7 m=52 s=3
